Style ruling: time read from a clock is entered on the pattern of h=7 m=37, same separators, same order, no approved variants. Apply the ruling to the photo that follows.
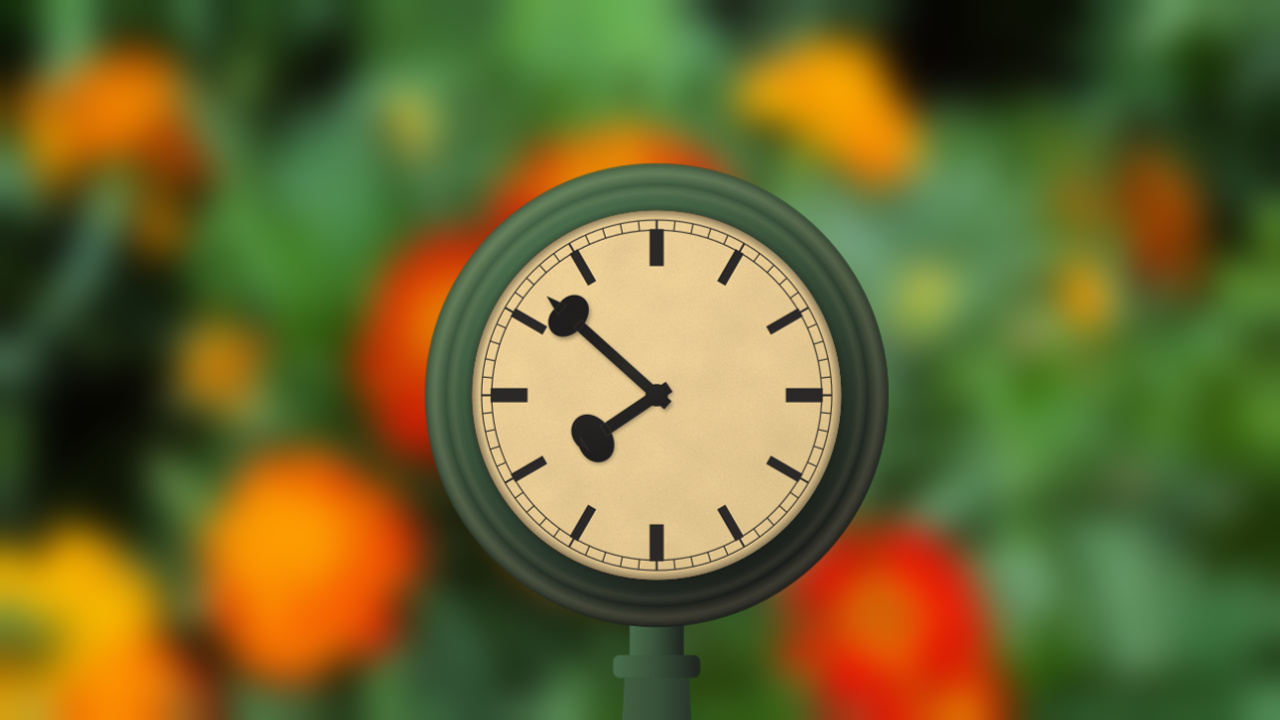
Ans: h=7 m=52
